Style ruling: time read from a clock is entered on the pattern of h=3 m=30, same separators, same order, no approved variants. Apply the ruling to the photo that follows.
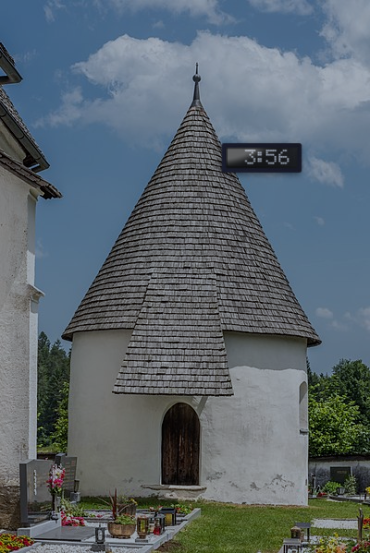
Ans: h=3 m=56
